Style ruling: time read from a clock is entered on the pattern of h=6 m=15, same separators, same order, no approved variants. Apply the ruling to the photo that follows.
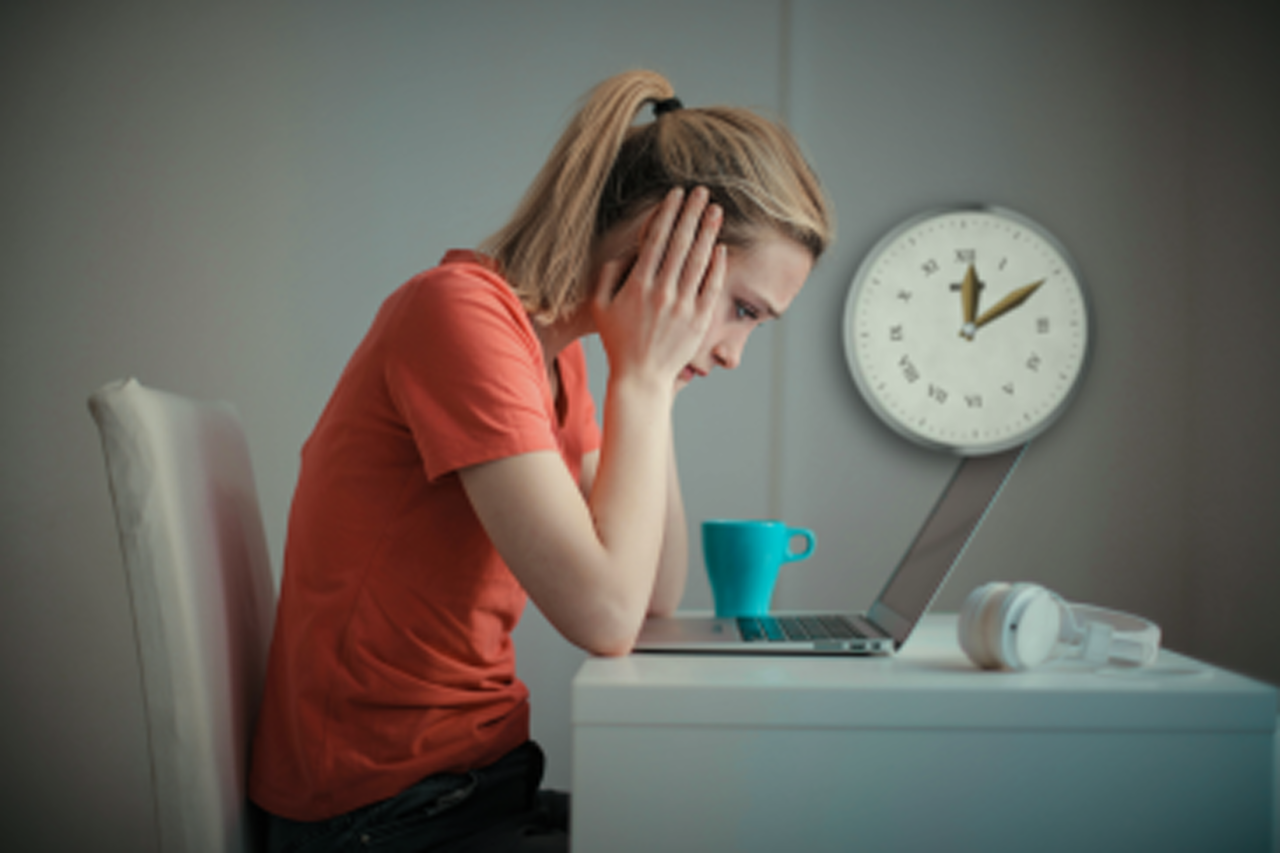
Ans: h=12 m=10
